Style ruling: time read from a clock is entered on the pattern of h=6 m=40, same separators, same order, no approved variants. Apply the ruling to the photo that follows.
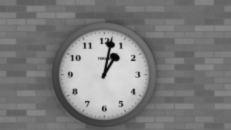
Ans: h=1 m=2
